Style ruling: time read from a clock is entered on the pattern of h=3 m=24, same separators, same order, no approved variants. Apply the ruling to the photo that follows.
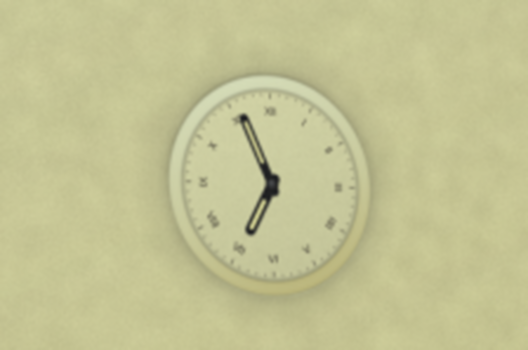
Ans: h=6 m=56
